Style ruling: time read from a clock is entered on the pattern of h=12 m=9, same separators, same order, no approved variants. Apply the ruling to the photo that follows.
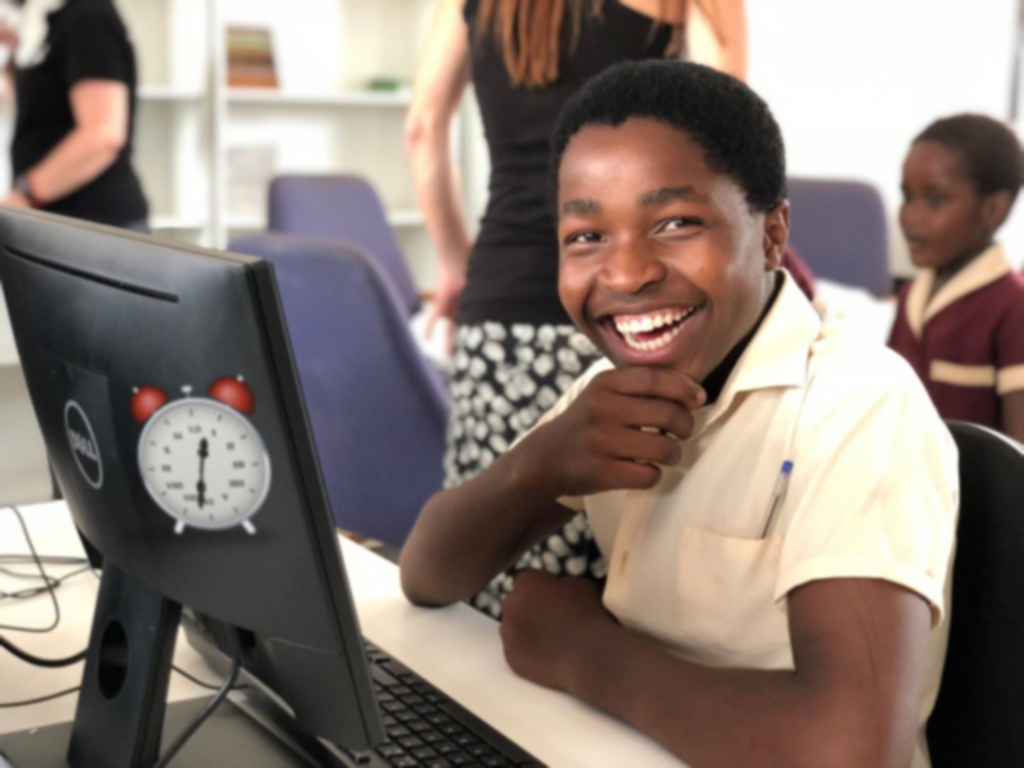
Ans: h=12 m=32
